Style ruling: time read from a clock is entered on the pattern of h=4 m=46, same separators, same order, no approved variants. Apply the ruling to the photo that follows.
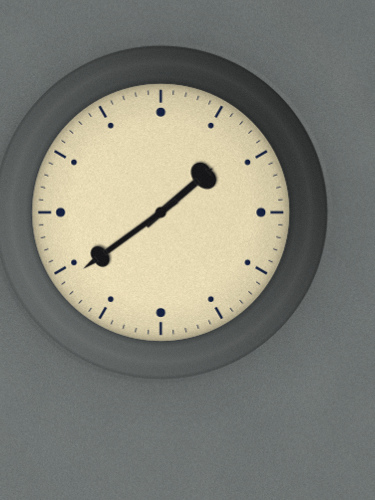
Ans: h=1 m=39
